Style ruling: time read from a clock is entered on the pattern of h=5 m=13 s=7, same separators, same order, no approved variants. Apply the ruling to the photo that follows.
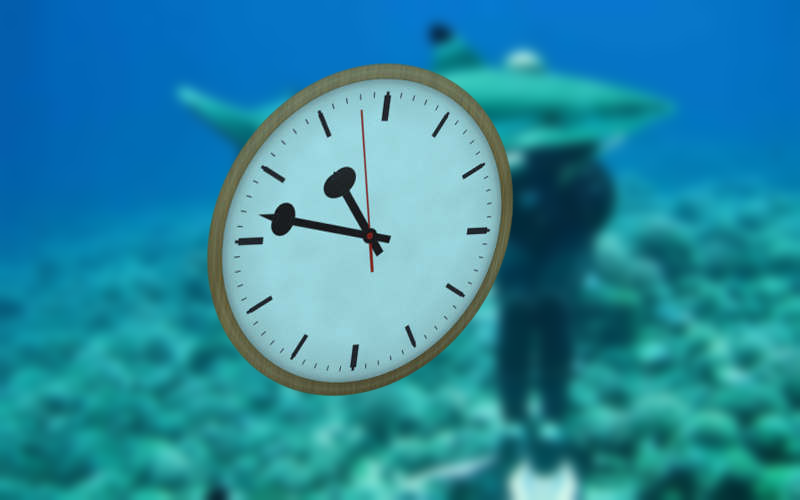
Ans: h=10 m=46 s=58
